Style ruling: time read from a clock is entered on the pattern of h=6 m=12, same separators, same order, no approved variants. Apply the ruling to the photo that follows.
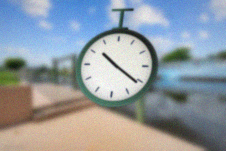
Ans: h=10 m=21
